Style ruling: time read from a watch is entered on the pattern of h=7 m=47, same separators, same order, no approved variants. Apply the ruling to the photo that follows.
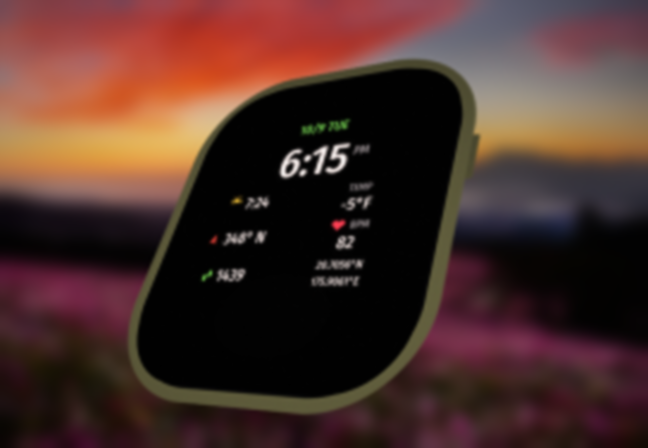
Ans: h=6 m=15
